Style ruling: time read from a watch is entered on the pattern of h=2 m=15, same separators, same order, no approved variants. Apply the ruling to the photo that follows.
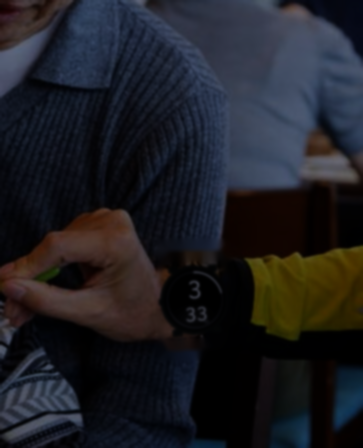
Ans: h=3 m=33
